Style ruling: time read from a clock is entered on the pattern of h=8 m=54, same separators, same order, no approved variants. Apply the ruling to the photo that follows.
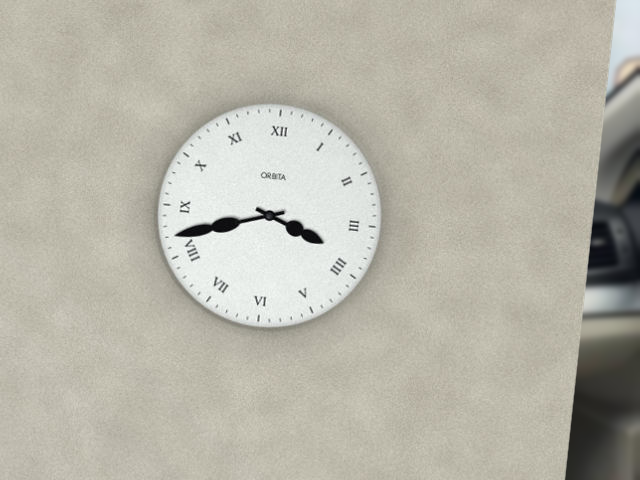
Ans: h=3 m=42
